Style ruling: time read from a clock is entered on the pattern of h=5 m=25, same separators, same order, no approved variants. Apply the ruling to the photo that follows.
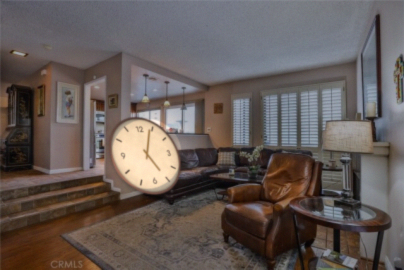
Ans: h=5 m=4
